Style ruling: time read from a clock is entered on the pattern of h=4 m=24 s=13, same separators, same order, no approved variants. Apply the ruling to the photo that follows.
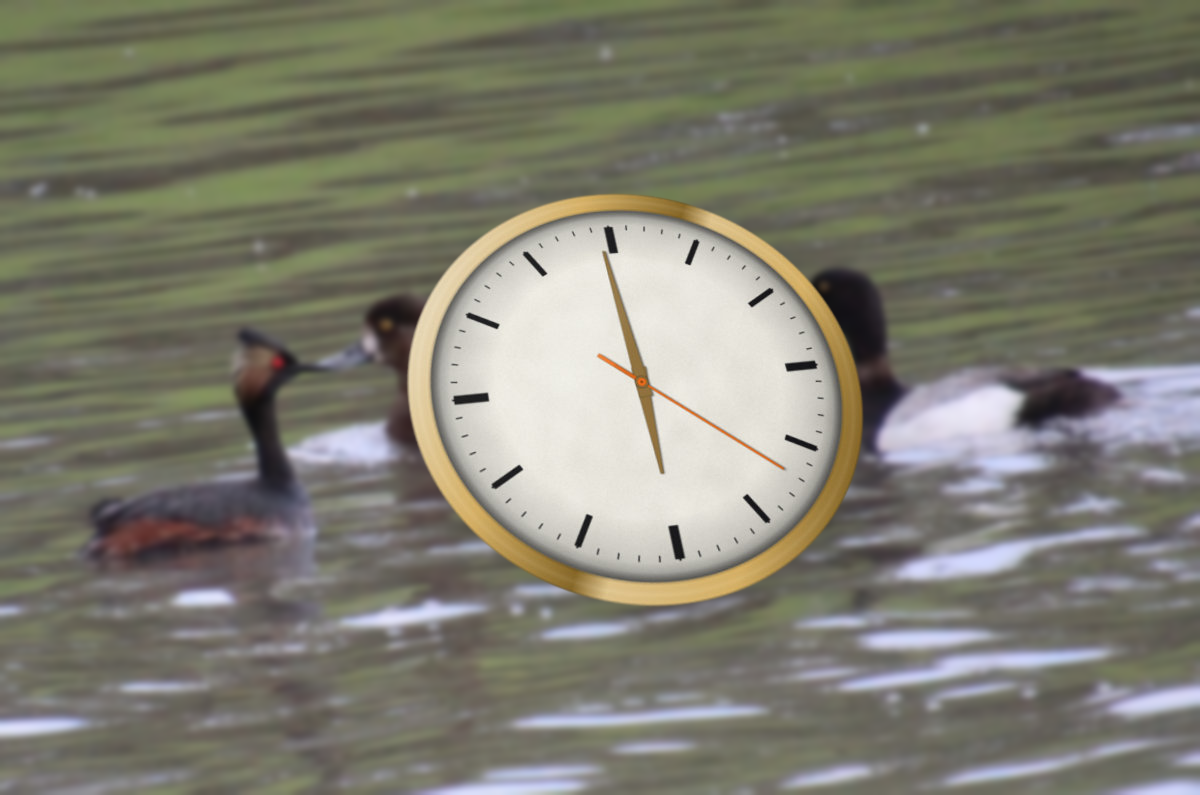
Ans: h=5 m=59 s=22
